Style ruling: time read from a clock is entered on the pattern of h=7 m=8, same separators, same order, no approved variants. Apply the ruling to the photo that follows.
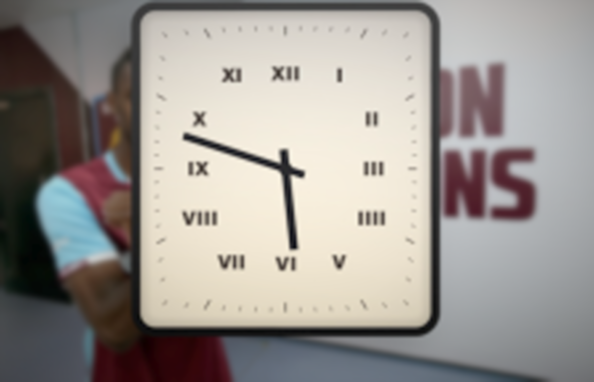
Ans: h=5 m=48
